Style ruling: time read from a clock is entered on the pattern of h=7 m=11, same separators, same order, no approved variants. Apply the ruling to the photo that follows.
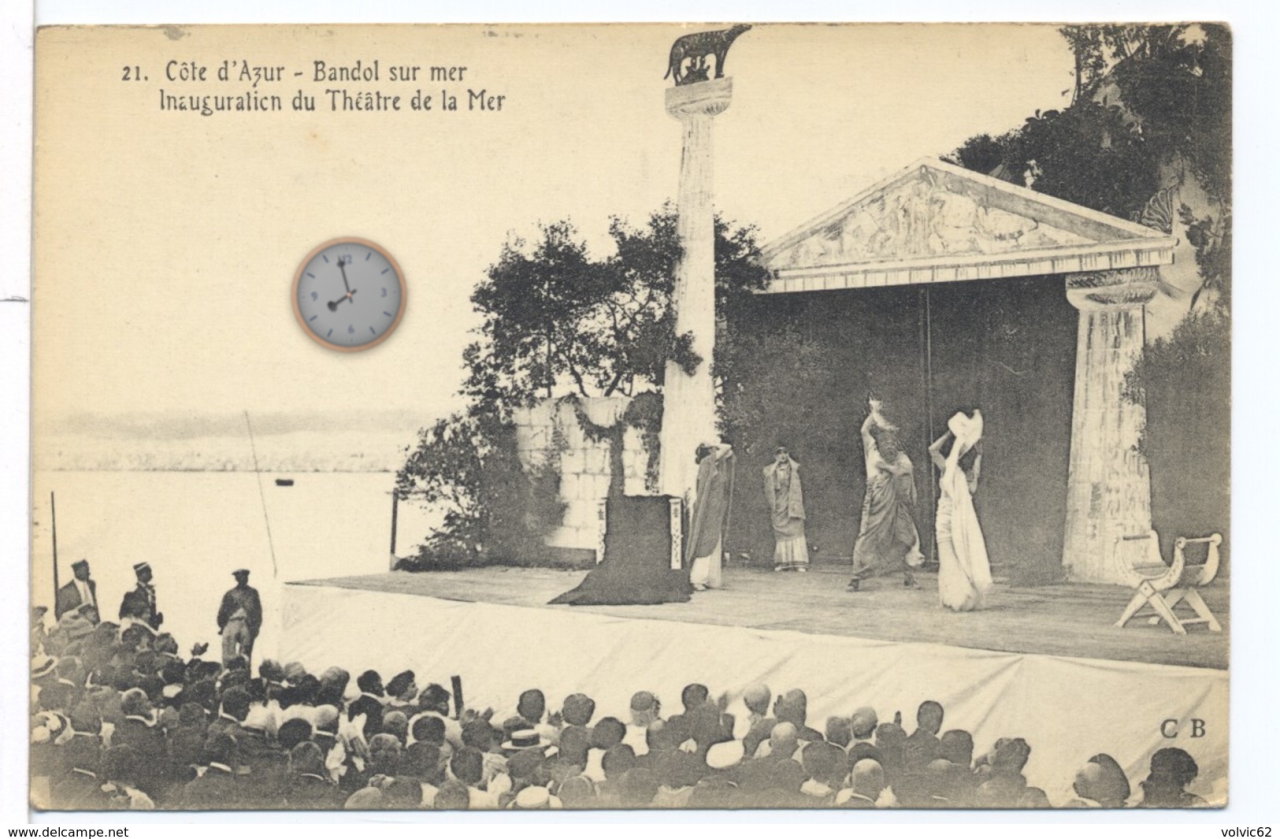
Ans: h=7 m=58
